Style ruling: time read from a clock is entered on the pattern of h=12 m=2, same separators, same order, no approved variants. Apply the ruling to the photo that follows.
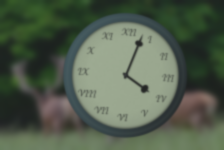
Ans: h=4 m=3
